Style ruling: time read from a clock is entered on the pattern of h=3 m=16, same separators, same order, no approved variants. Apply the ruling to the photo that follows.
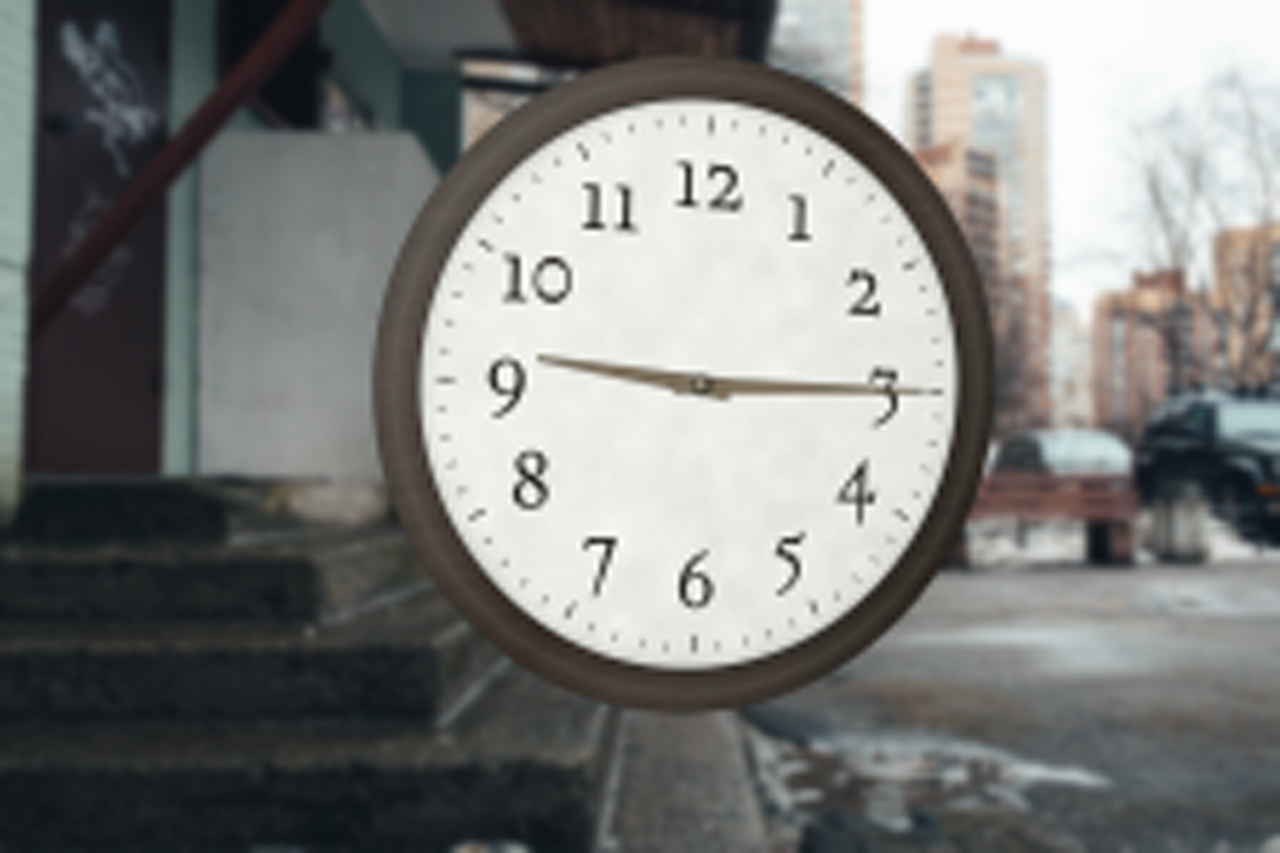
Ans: h=9 m=15
